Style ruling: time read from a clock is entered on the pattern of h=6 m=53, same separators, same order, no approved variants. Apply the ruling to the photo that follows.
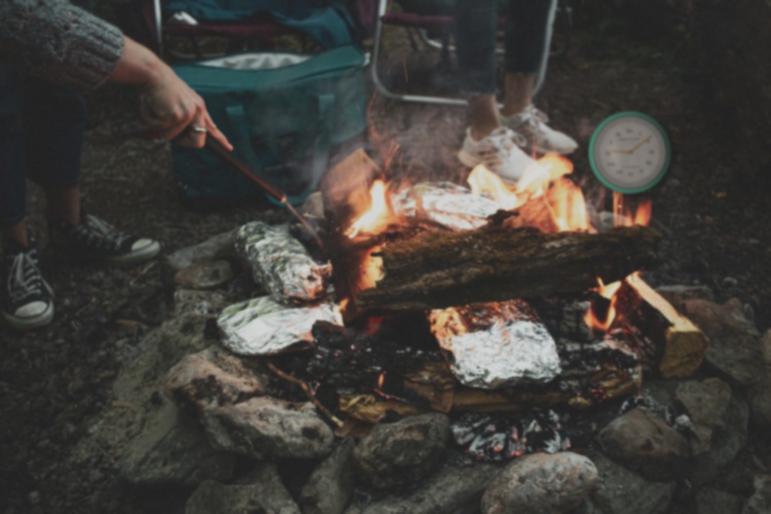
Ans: h=9 m=9
